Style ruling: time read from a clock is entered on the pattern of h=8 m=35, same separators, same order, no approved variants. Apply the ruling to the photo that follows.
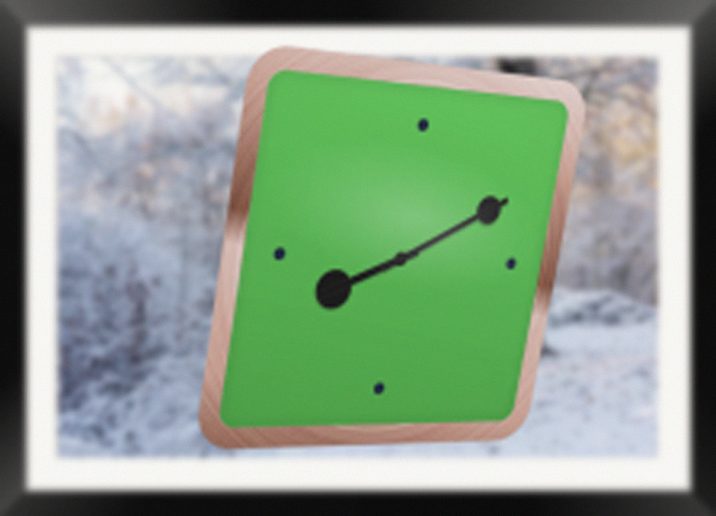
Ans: h=8 m=10
